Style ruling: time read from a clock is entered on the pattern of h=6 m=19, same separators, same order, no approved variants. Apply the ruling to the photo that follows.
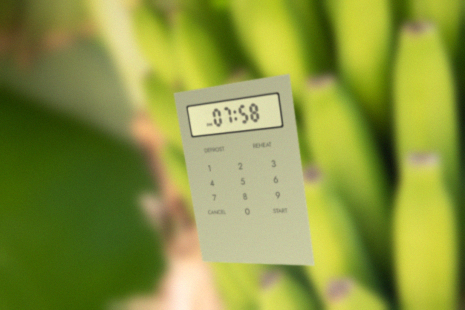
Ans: h=7 m=58
